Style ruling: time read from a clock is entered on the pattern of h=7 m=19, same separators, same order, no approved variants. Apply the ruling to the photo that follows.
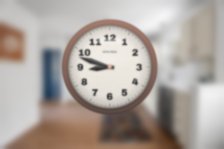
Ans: h=8 m=48
